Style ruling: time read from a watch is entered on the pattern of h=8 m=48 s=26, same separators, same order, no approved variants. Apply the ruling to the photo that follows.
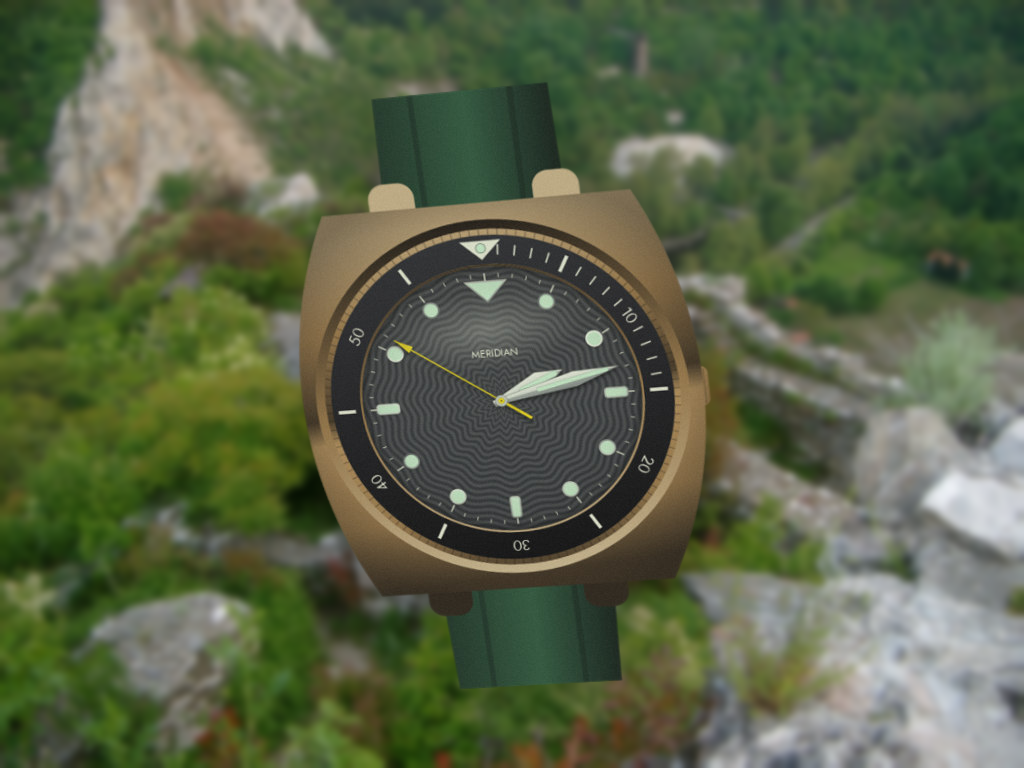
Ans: h=2 m=12 s=51
